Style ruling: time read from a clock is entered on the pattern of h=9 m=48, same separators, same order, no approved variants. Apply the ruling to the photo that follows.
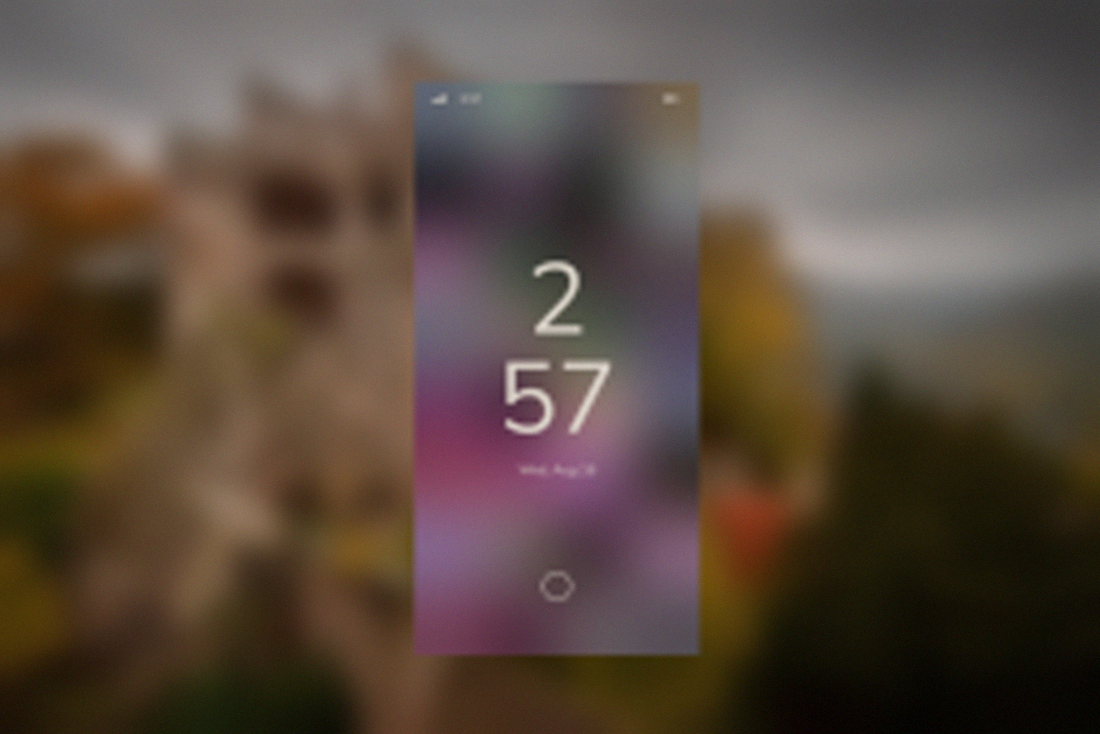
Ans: h=2 m=57
